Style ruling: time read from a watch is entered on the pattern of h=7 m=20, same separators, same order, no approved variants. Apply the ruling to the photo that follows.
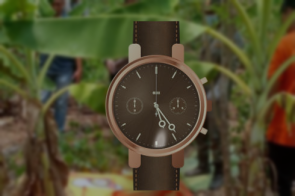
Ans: h=5 m=24
